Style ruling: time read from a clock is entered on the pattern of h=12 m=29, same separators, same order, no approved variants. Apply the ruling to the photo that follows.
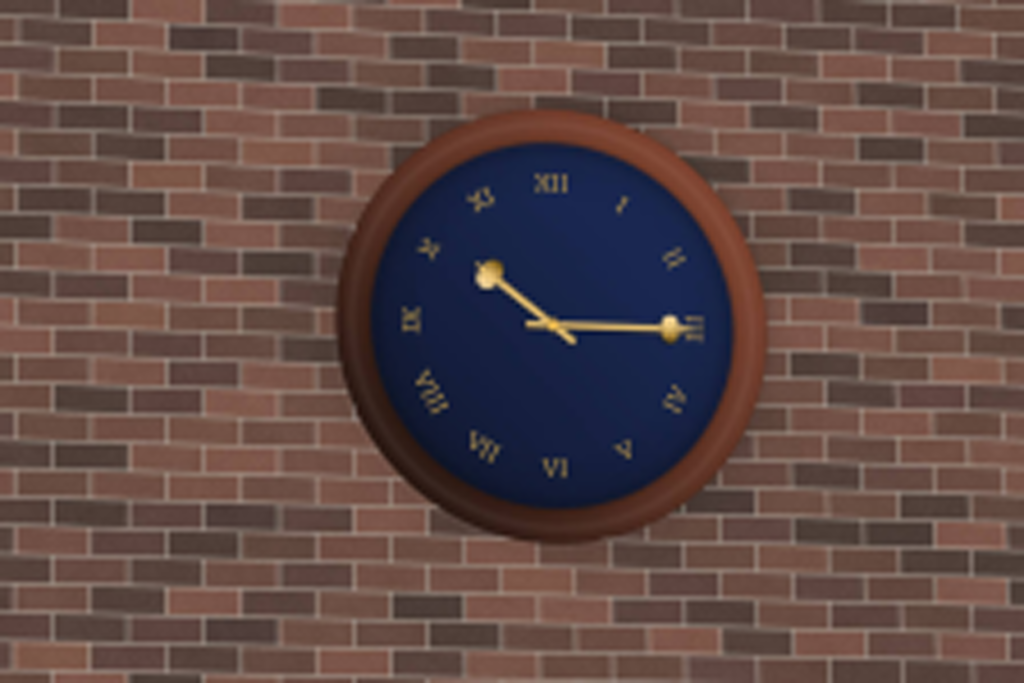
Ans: h=10 m=15
